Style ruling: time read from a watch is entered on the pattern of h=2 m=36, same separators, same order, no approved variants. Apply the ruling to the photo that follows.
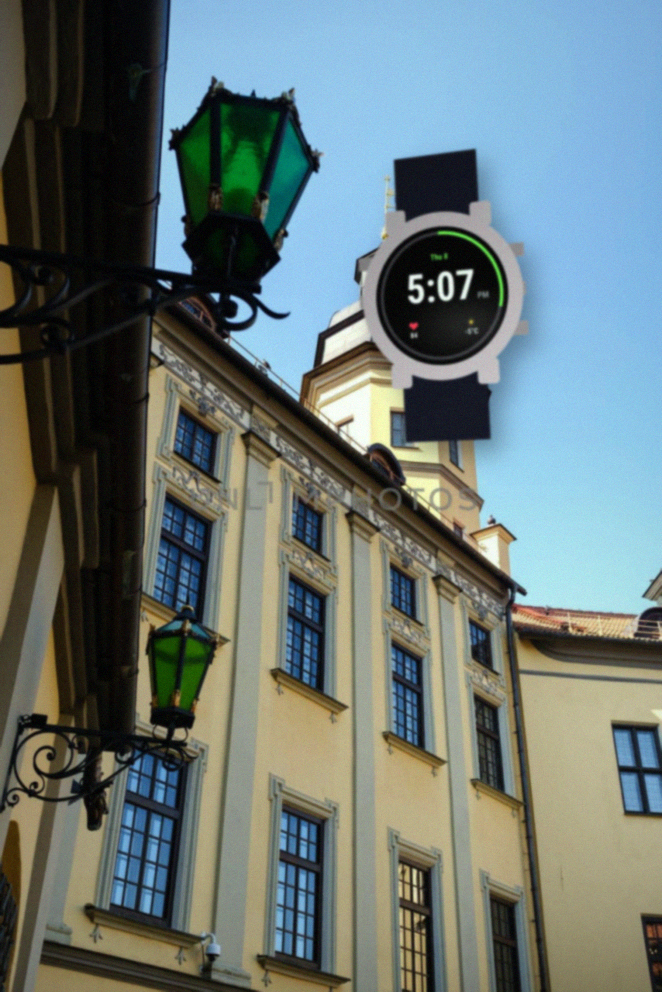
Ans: h=5 m=7
